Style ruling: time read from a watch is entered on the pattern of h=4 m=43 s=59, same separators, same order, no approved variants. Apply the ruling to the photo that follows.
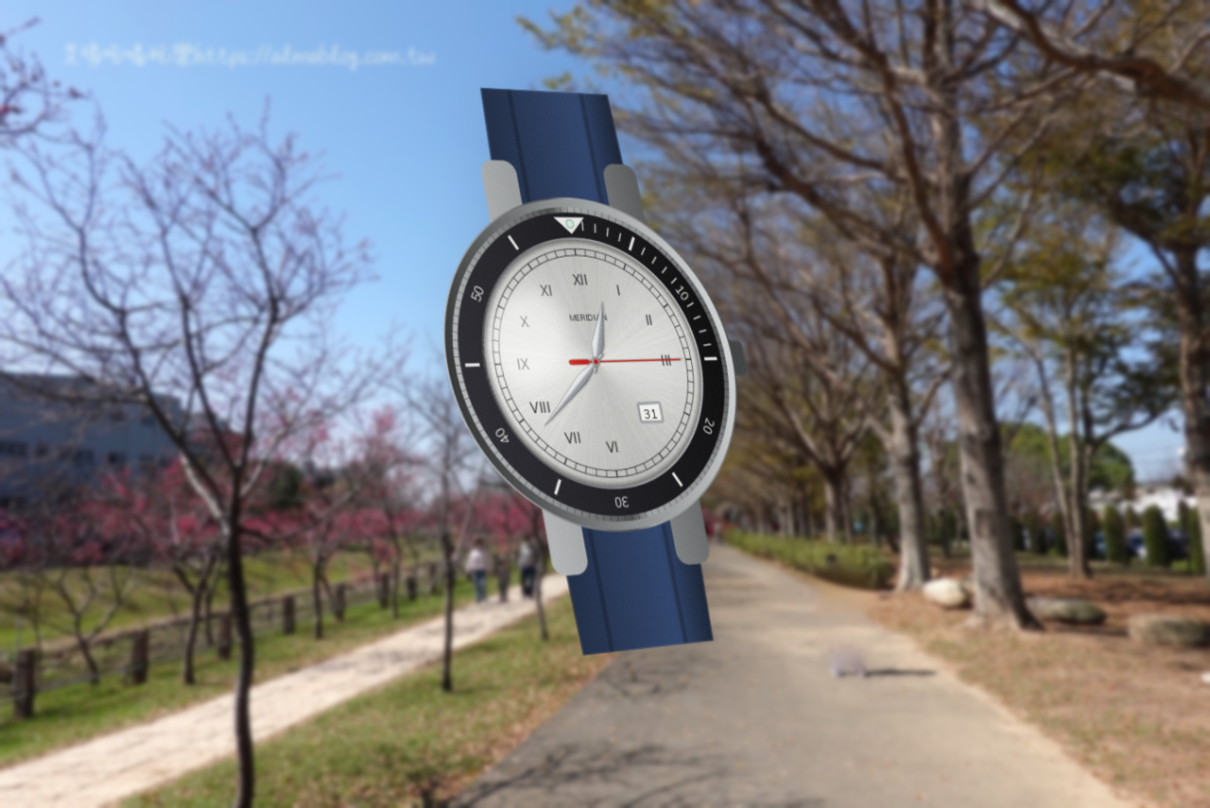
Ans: h=12 m=38 s=15
